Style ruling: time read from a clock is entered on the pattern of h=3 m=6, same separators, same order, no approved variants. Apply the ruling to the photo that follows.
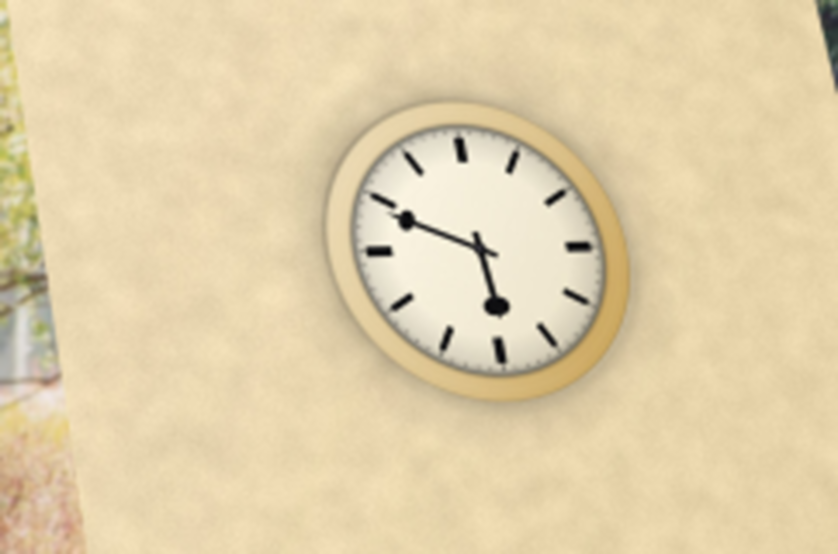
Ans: h=5 m=49
